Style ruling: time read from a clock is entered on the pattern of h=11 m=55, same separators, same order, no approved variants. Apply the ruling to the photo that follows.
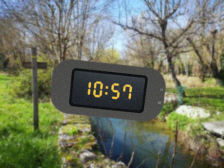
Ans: h=10 m=57
